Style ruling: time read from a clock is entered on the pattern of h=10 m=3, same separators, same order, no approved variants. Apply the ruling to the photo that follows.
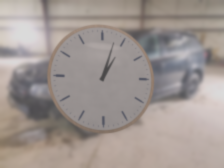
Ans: h=1 m=3
